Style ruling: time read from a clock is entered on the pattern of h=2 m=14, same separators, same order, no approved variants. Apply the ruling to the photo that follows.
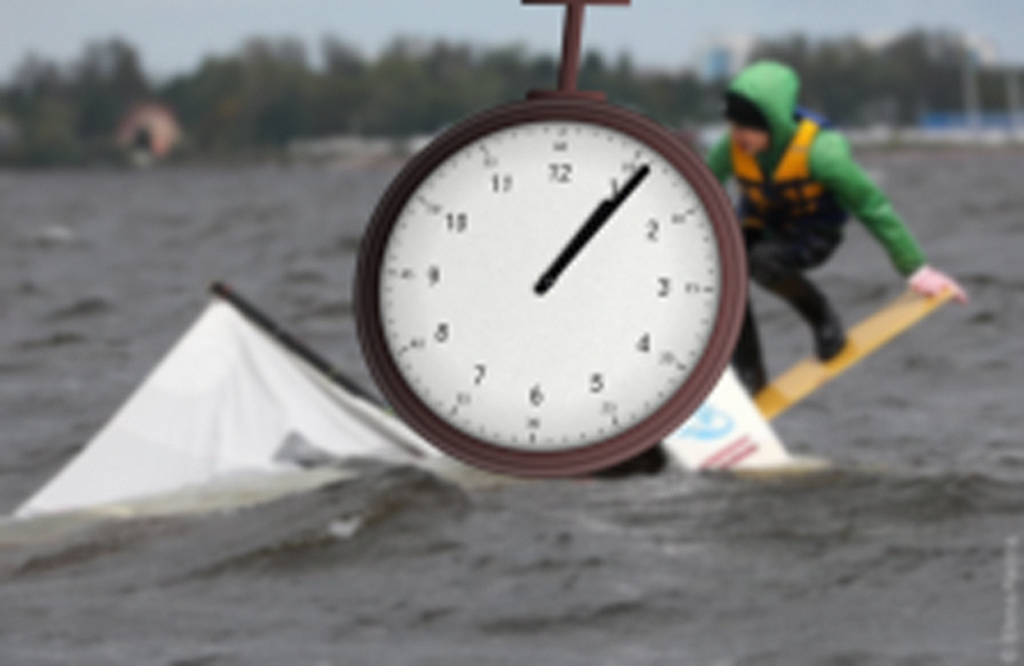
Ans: h=1 m=6
